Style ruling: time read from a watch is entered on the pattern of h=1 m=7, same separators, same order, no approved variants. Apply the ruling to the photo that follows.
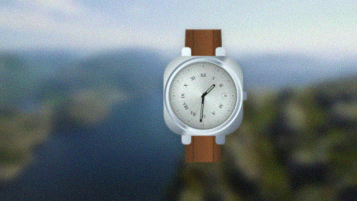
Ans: h=1 m=31
